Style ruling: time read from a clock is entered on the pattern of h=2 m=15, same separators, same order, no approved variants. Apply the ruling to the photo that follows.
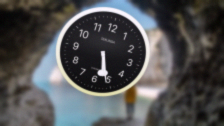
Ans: h=5 m=26
